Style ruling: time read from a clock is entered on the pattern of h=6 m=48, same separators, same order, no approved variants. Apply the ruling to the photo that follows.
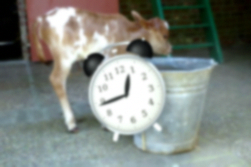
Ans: h=12 m=44
